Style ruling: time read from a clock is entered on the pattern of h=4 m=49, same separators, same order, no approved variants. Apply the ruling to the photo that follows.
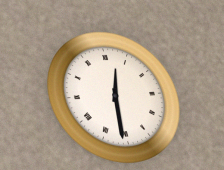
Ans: h=12 m=31
